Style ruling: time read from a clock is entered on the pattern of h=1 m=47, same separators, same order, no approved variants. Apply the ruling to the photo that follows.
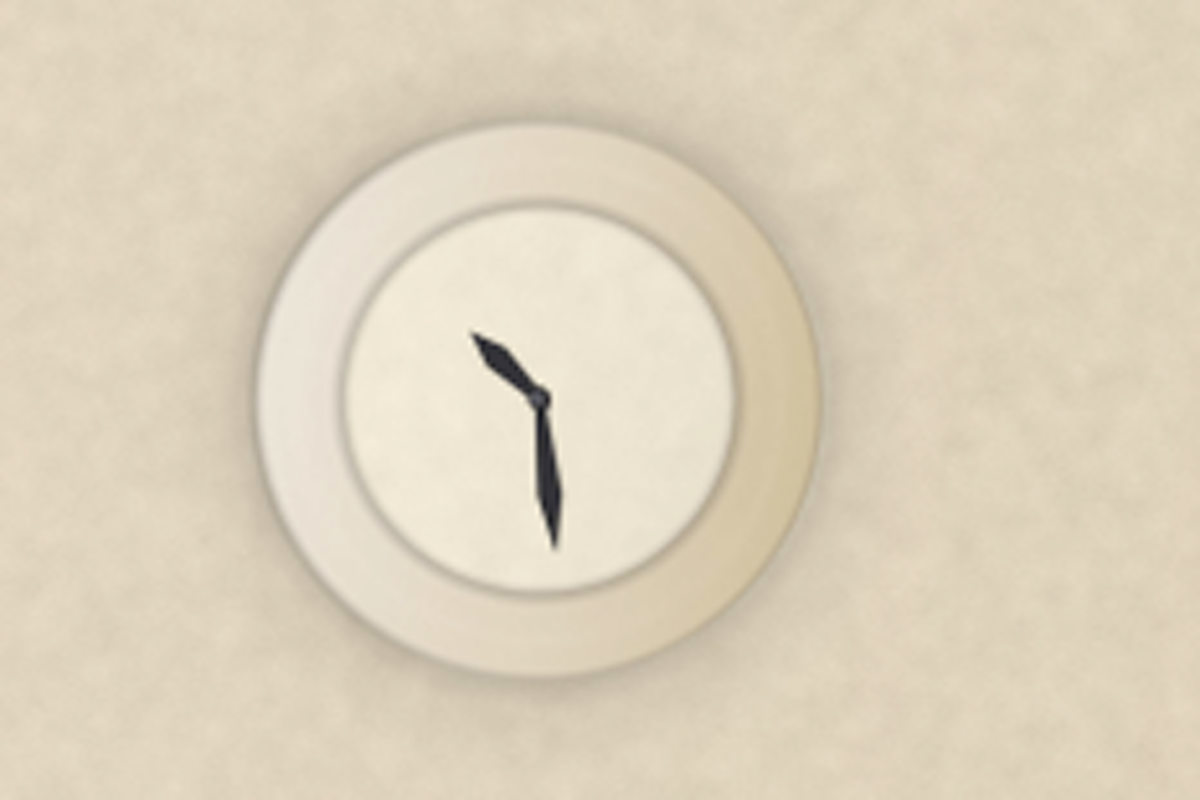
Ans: h=10 m=29
